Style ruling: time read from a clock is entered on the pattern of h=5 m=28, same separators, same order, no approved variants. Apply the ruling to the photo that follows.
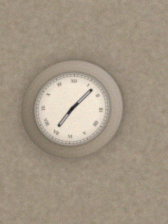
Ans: h=7 m=7
